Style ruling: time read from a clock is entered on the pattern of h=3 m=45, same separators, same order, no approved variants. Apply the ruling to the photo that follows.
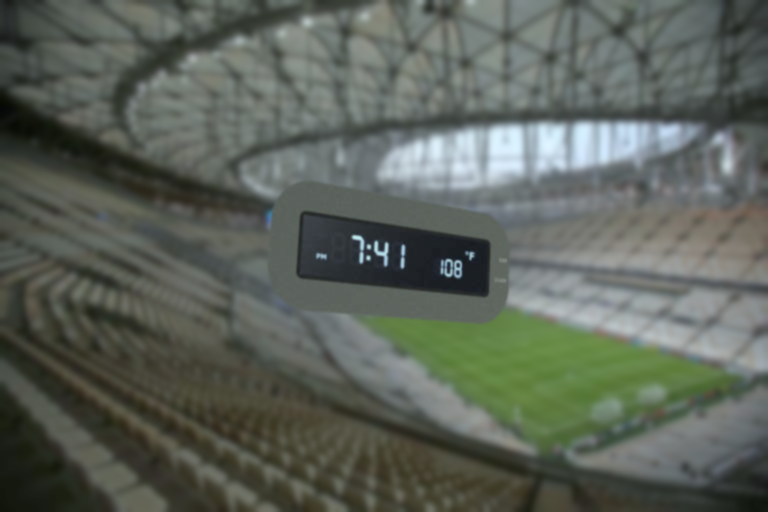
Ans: h=7 m=41
